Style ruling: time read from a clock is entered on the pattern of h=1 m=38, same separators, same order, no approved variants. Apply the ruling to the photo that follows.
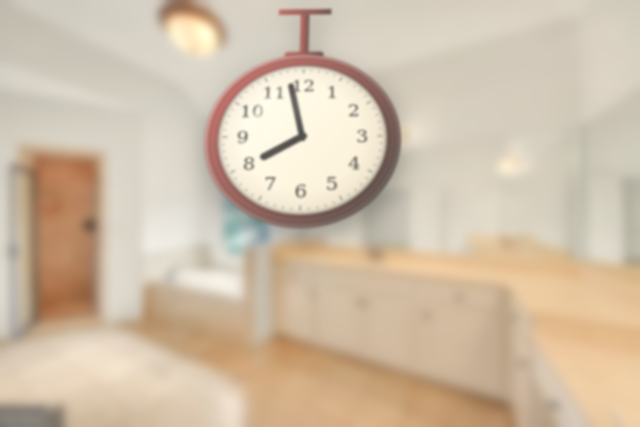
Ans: h=7 m=58
